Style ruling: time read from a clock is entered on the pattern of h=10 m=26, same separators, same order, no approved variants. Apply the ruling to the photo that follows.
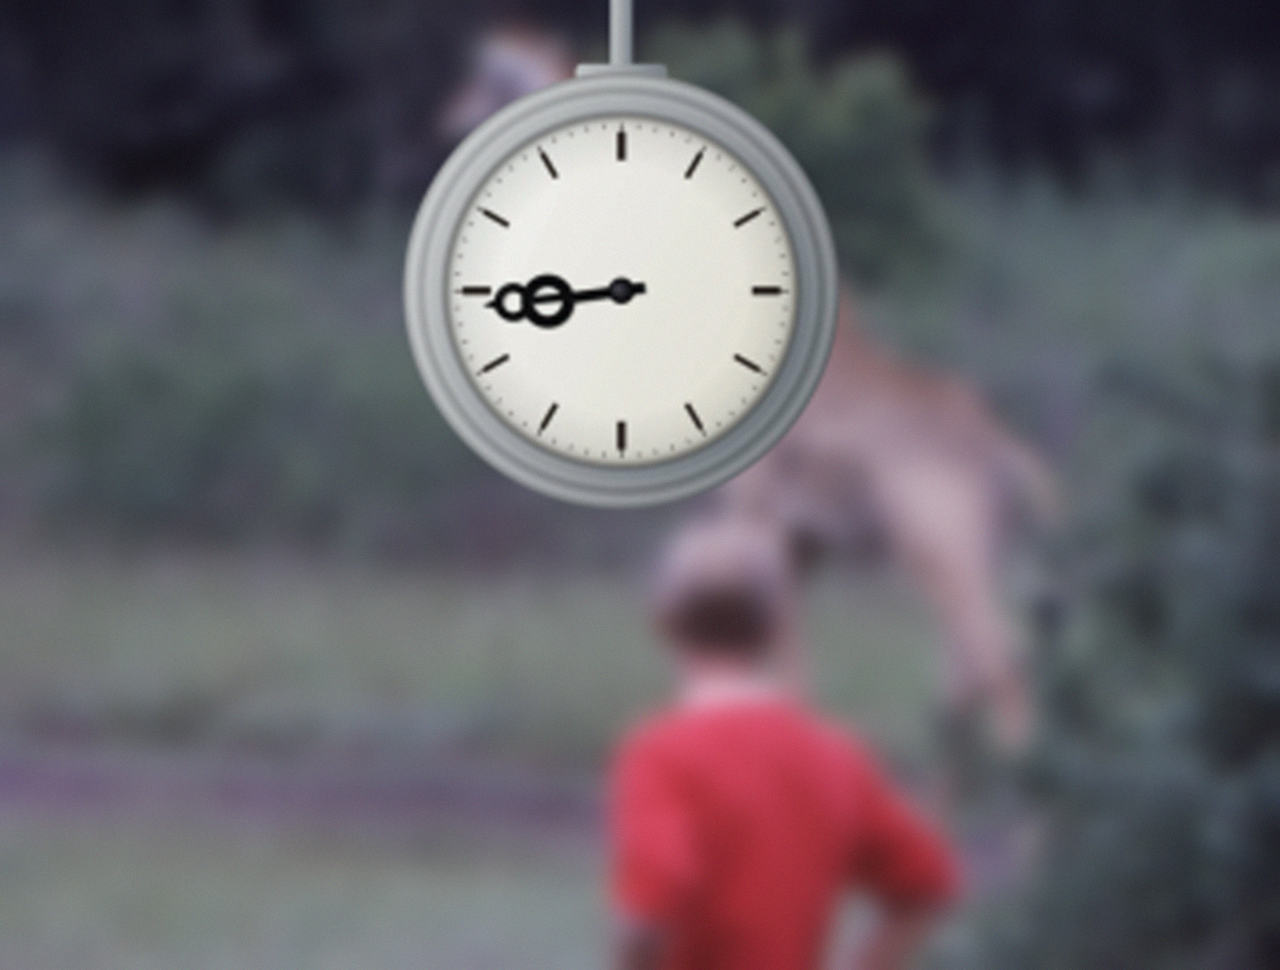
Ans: h=8 m=44
